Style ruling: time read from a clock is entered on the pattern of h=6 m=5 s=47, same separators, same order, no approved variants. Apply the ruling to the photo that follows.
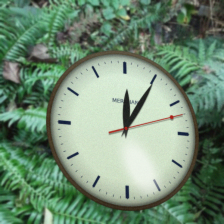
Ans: h=12 m=5 s=12
